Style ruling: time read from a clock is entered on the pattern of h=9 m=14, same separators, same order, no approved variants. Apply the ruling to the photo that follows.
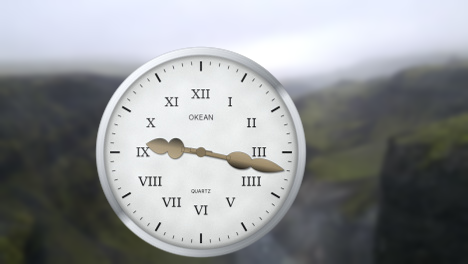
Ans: h=9 m=17
